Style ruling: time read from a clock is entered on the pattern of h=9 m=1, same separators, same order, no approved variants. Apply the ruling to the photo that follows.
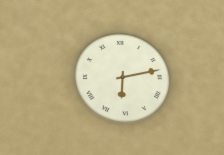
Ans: h=6 m=13
